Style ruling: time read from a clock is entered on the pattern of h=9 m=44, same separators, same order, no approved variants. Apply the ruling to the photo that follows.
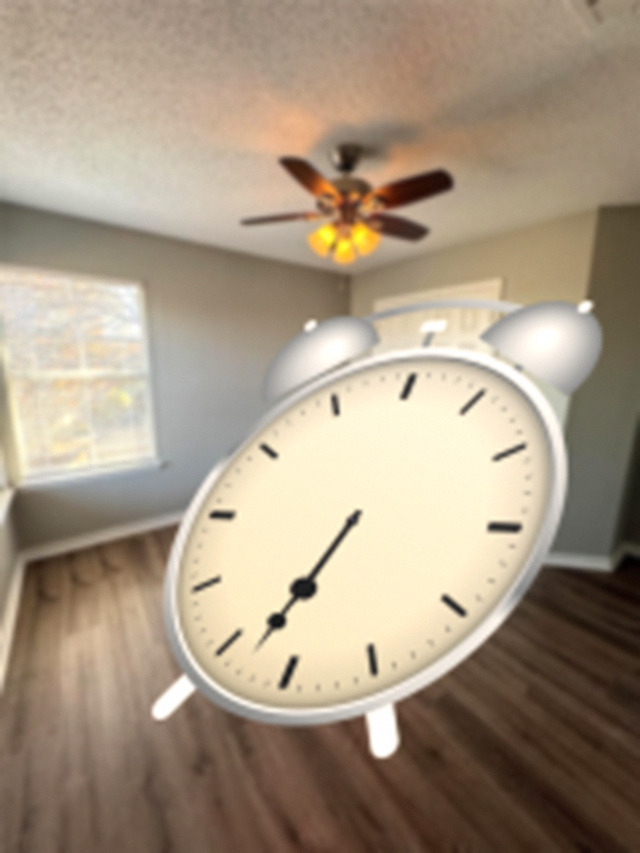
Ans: h=6 m=33
